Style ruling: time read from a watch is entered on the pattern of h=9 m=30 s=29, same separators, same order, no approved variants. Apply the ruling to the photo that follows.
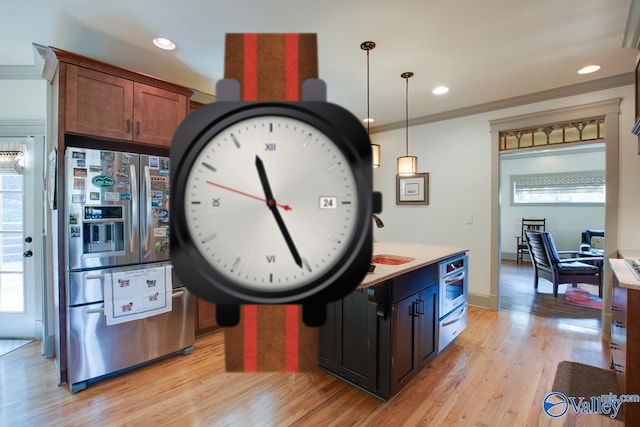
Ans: h=11 m=25 s=48
